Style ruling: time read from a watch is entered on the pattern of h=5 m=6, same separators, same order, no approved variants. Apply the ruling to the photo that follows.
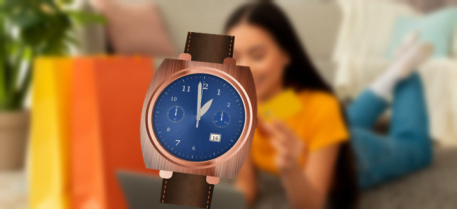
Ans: h=12 m=59
